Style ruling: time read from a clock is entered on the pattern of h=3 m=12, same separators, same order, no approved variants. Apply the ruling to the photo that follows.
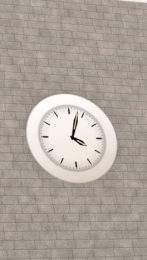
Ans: h=4 m=3
